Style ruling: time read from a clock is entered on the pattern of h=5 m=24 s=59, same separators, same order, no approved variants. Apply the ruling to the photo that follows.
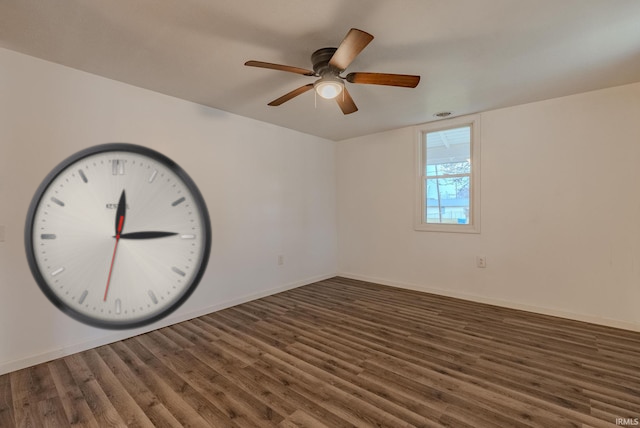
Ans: h=12 m=14 s=32
